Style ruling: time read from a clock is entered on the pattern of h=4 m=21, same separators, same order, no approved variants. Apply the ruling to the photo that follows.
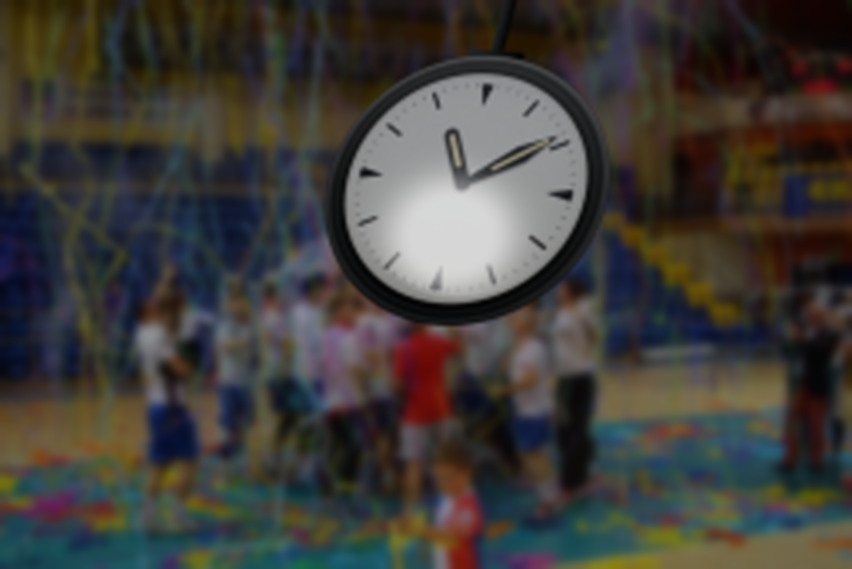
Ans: h=11 m=9
